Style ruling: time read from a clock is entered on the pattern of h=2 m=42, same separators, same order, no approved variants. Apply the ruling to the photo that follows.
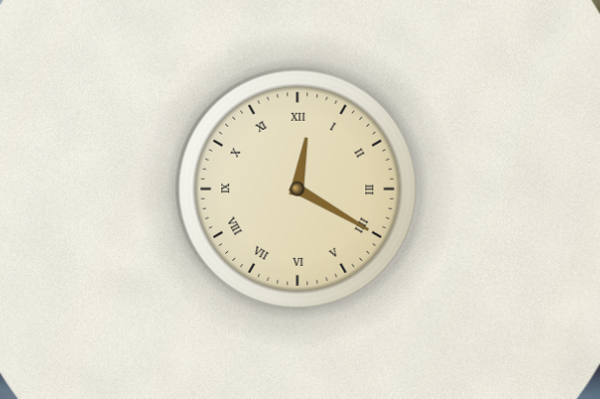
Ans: h=12 m=20
